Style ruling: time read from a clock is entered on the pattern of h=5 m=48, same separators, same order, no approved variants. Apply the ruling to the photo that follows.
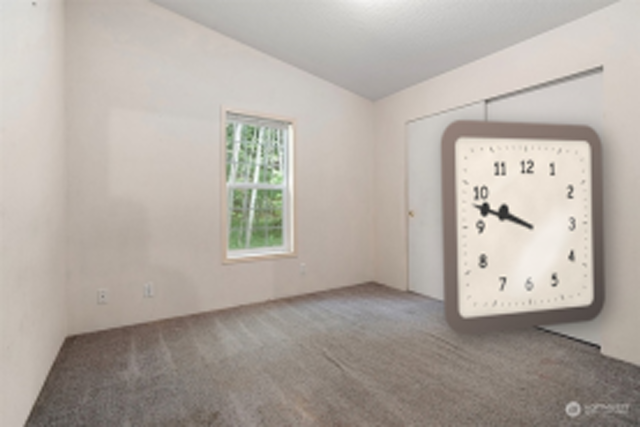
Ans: h=9 m=48
